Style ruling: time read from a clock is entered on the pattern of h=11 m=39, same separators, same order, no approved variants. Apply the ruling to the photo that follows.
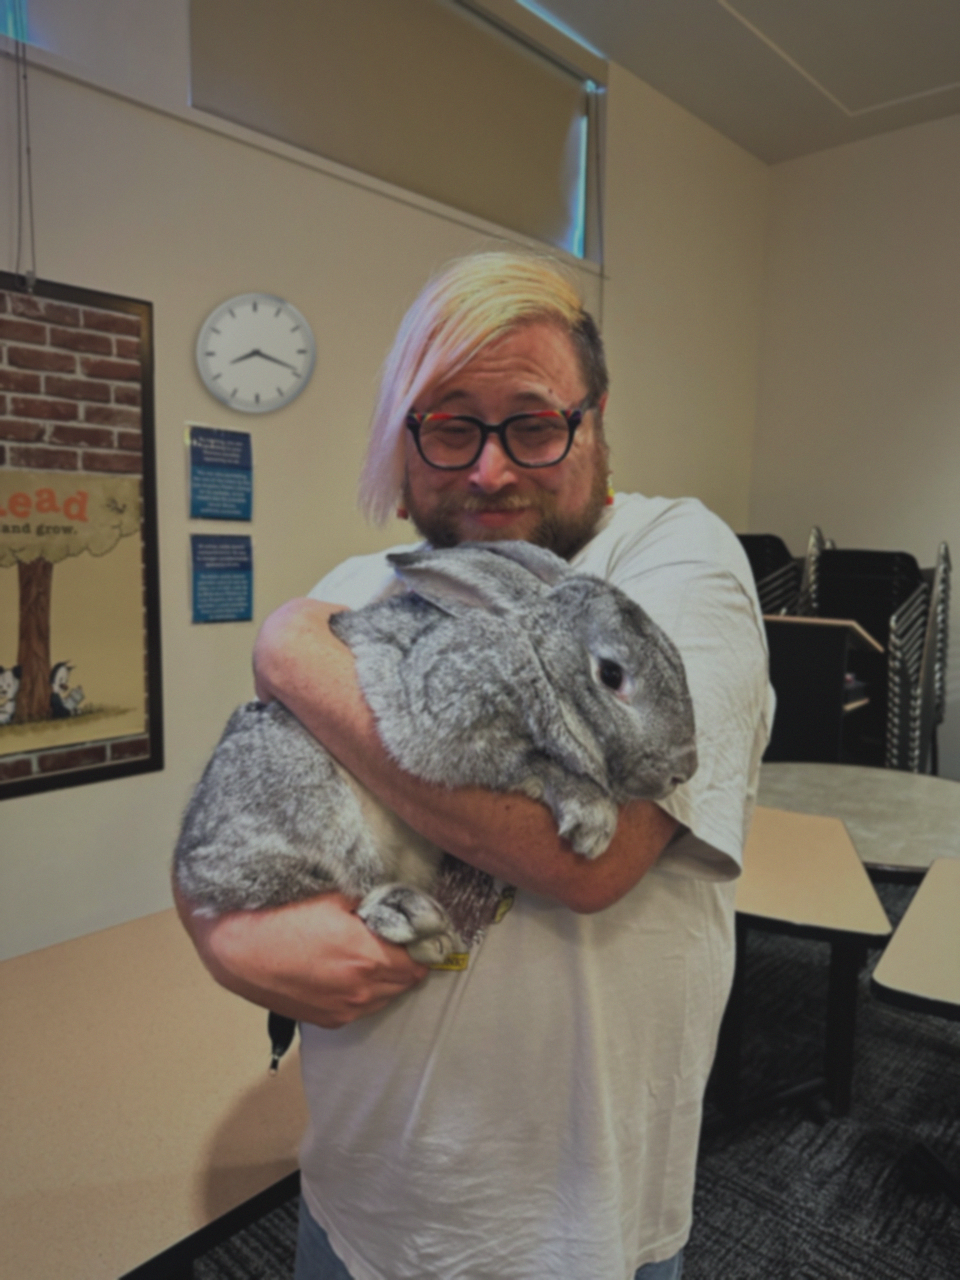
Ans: h=8 m=19
